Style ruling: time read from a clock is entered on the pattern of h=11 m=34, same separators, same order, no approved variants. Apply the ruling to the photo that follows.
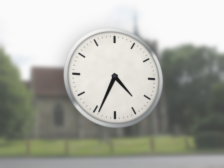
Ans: h=4 m=34
